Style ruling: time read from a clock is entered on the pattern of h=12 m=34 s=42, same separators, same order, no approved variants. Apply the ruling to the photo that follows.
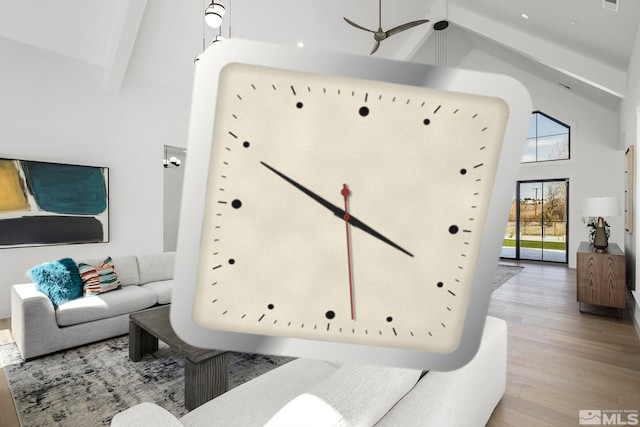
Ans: h=3 m=49 s=28
